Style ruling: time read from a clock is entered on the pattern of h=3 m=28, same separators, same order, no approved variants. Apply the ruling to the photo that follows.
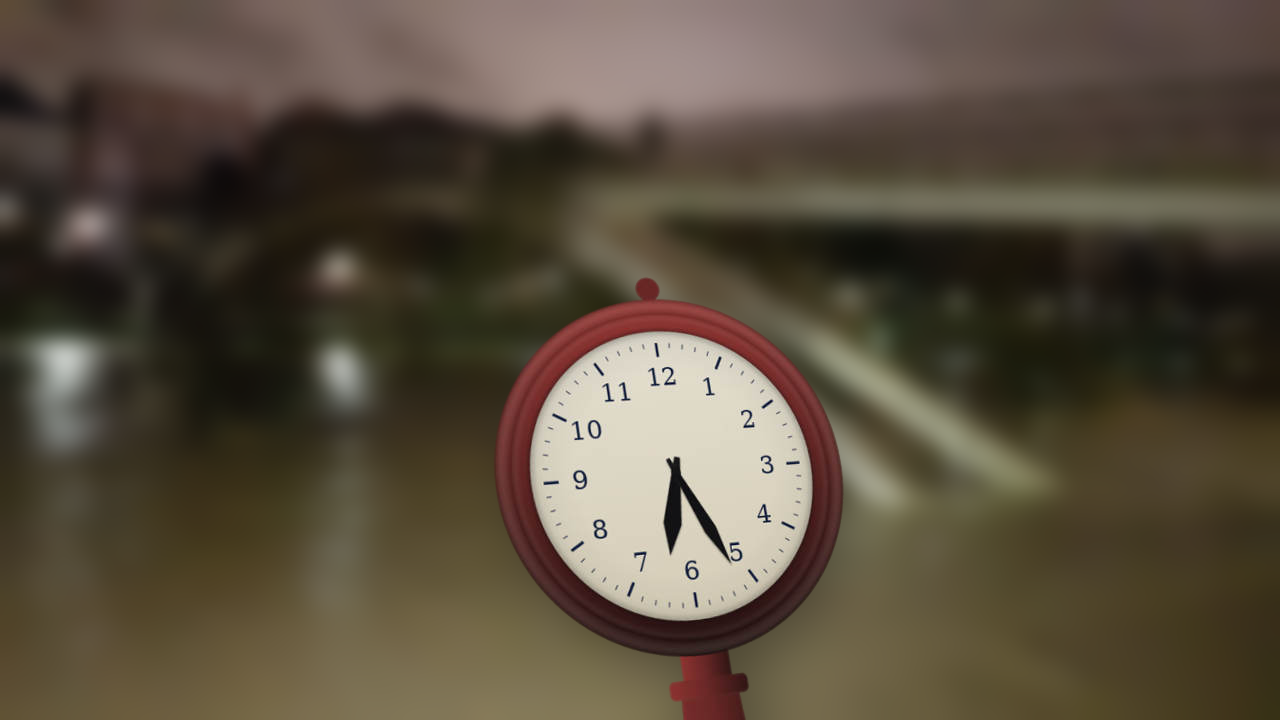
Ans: h=6 m=26
